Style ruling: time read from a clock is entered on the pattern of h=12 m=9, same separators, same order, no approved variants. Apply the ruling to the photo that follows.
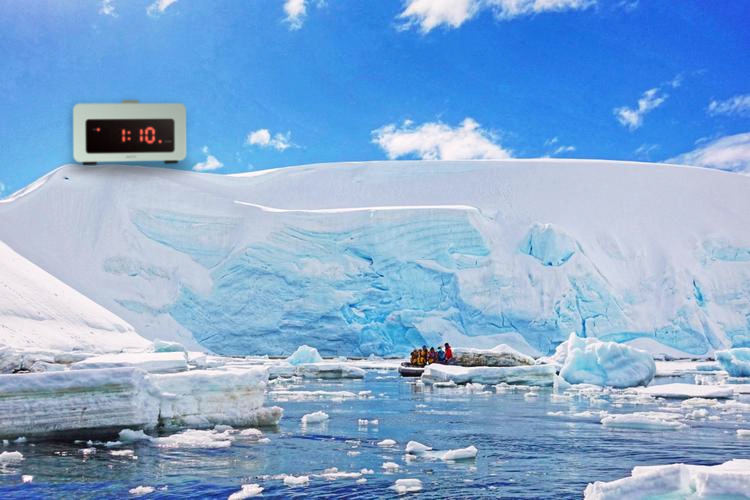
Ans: h=1 m=10
